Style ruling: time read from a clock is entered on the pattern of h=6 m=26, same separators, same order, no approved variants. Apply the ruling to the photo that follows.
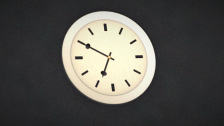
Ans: h=6 m=50
